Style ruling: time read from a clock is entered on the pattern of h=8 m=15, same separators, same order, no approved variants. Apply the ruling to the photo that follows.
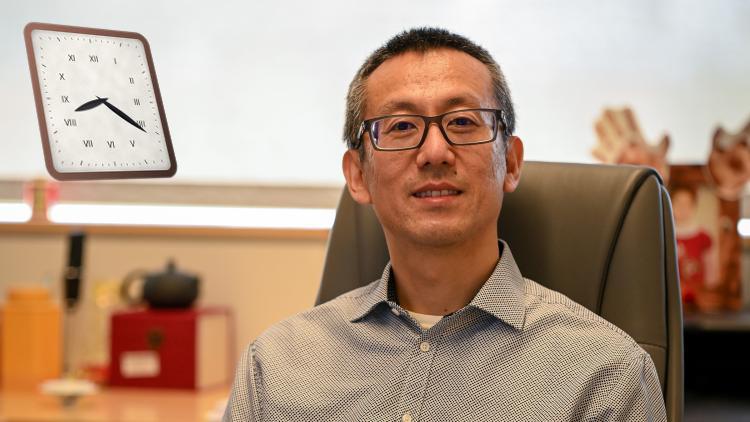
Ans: h=8 m=21
